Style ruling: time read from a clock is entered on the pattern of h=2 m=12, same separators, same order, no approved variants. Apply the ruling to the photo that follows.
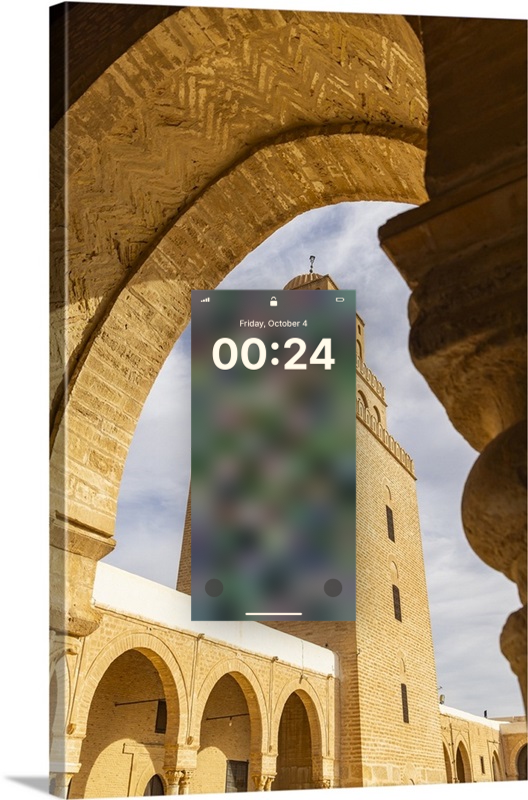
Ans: h=0 m=24
